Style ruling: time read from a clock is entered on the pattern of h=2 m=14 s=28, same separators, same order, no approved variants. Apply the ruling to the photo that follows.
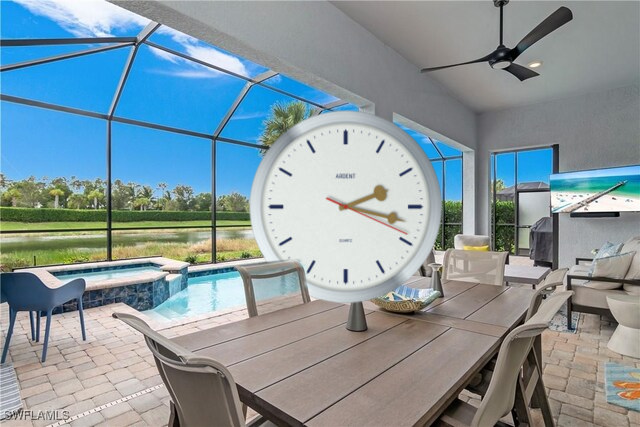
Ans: h=2 m=17 s=19
